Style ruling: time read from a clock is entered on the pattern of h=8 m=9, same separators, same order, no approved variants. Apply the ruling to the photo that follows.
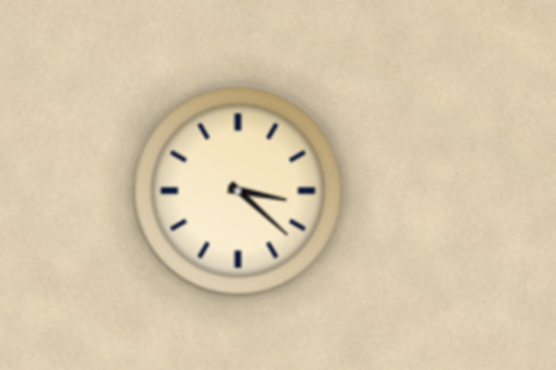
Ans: h=3 m=22
